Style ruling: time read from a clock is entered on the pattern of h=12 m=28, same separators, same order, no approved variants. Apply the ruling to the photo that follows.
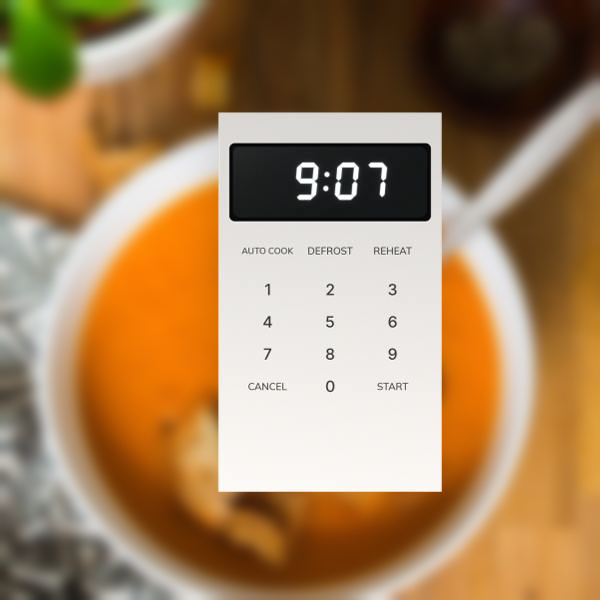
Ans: h=9 m=7
